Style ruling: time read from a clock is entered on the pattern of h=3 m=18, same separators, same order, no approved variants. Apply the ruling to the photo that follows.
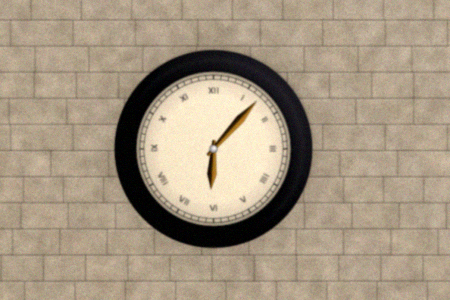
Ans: h=6 m=7
